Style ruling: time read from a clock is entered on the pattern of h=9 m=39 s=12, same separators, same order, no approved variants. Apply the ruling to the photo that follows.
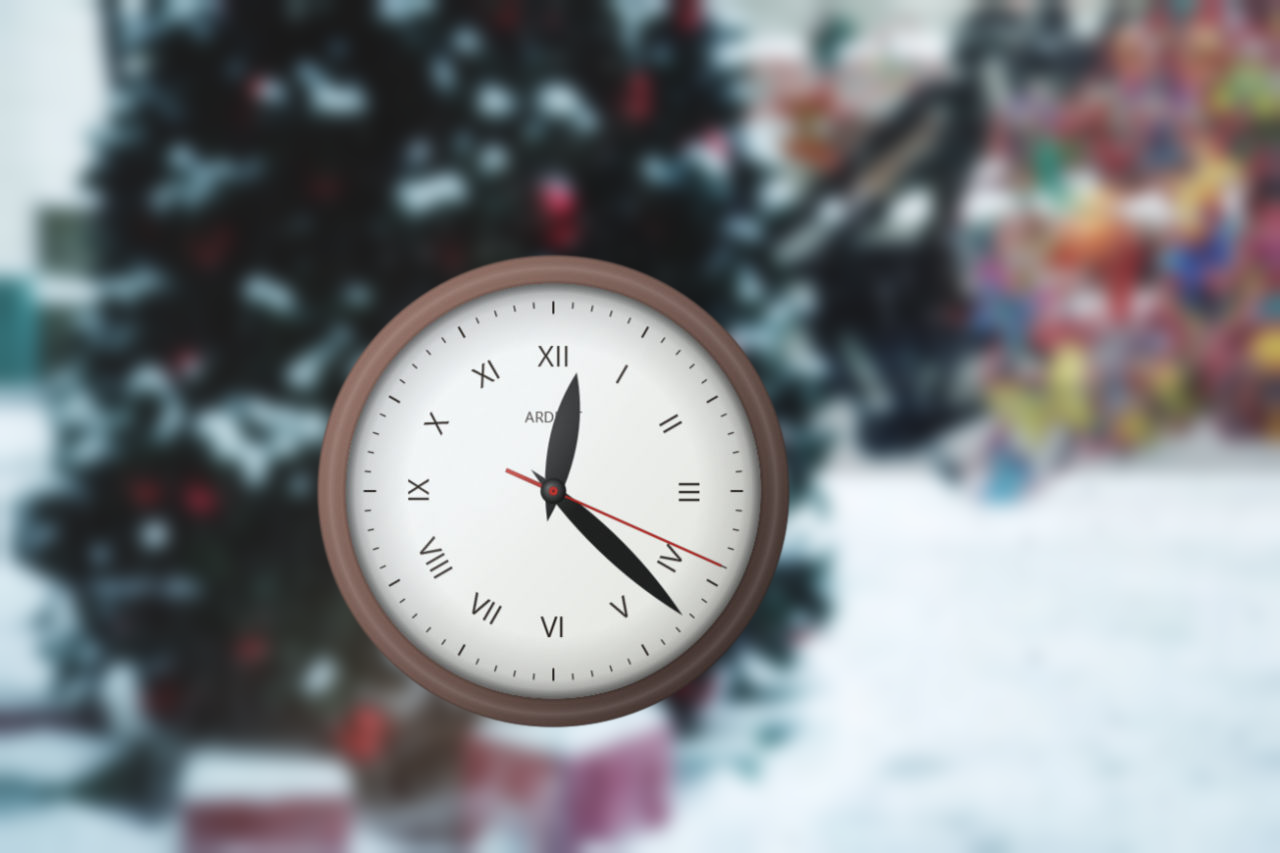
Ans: h=12 m=22 s=19
